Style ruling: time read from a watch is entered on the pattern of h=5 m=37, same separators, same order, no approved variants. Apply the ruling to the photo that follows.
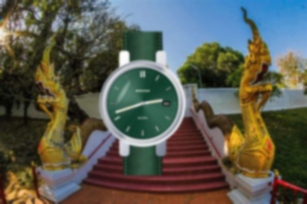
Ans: h=2 m=42
